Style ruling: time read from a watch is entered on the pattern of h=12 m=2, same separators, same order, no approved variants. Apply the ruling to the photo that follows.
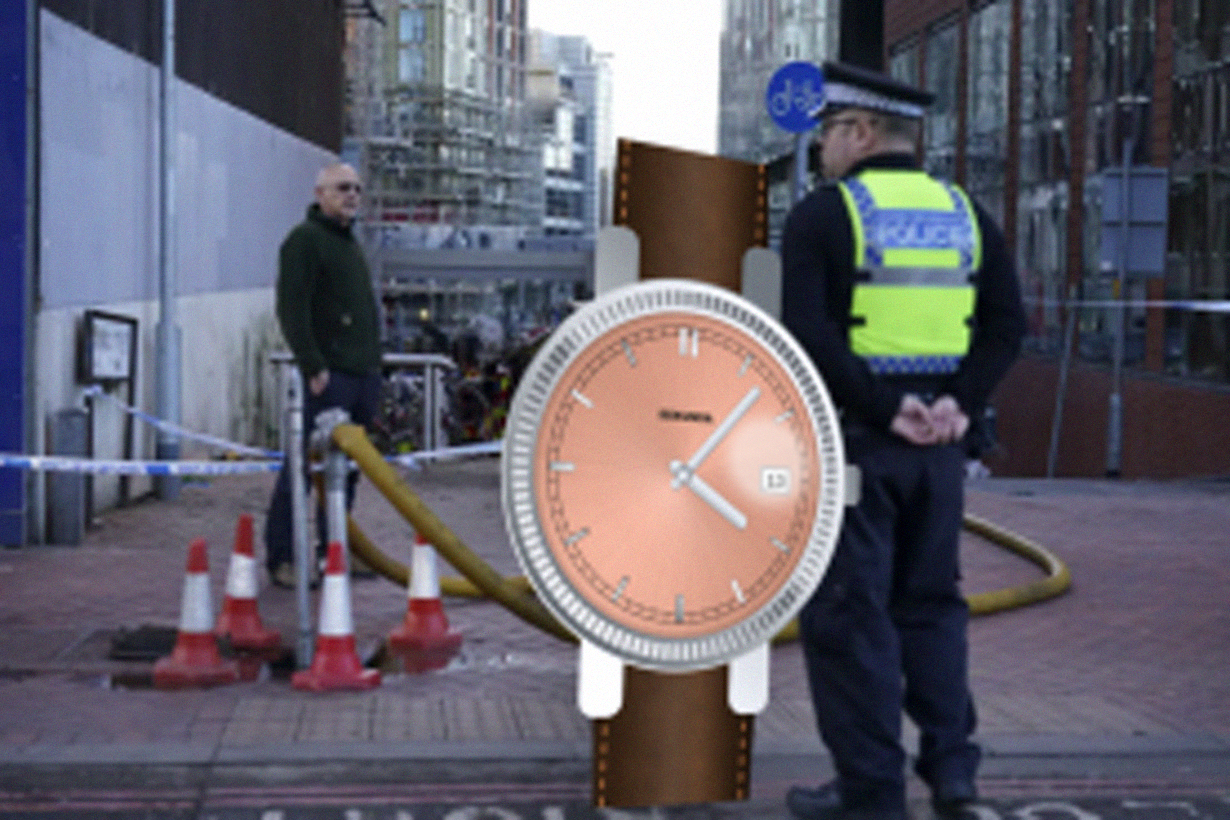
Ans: h=4 m=7
